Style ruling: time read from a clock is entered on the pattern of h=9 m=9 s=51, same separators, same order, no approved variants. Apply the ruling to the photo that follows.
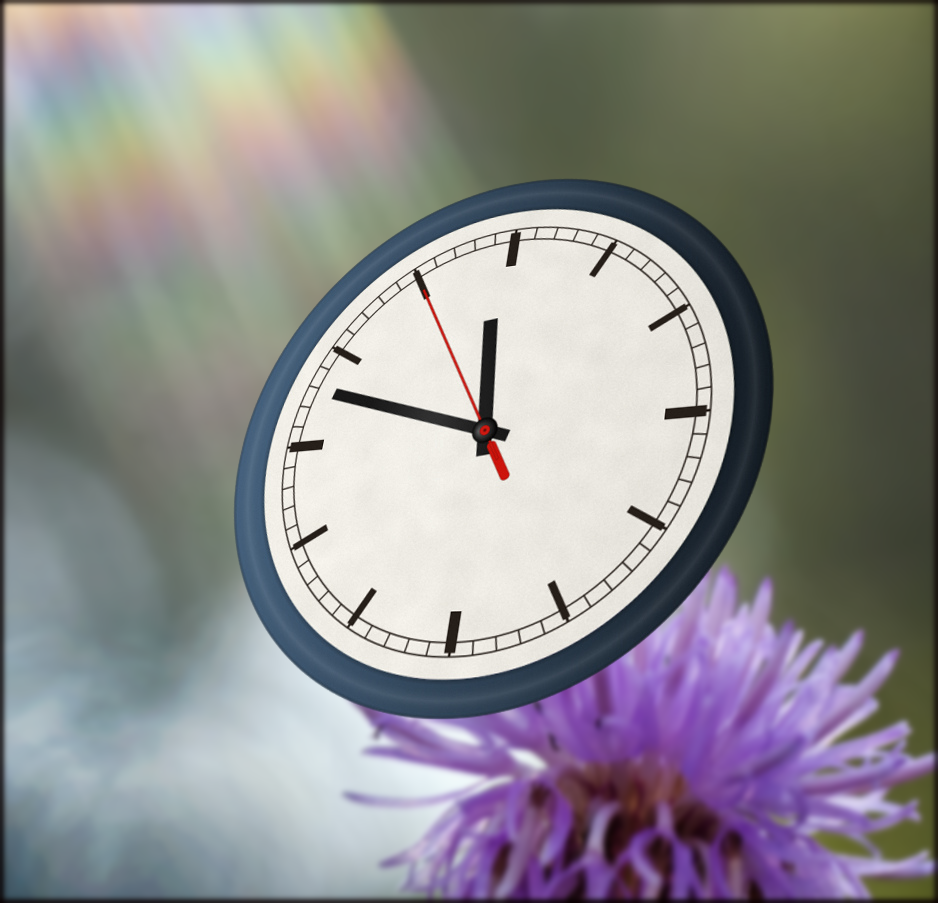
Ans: h=11 m=47 s=55
